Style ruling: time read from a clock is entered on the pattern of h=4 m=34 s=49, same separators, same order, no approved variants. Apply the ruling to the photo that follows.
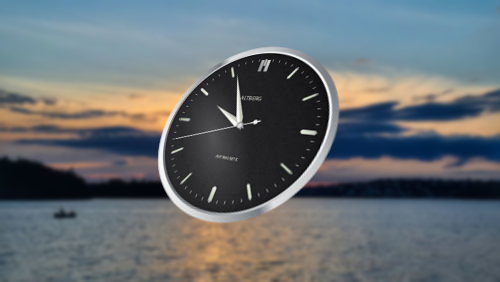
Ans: h=9 m=55 s=42
